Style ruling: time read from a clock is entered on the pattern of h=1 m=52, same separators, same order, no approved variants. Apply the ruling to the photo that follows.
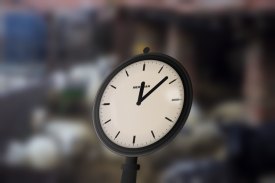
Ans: h=12 m=8
